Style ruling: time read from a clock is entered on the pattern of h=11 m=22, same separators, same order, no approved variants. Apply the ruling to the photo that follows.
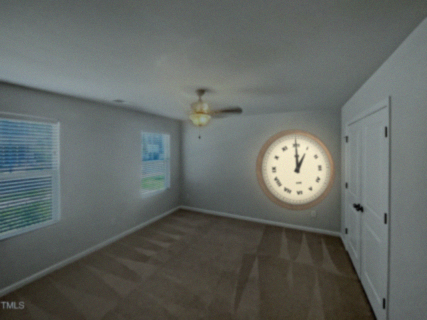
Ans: h=1 m=0
